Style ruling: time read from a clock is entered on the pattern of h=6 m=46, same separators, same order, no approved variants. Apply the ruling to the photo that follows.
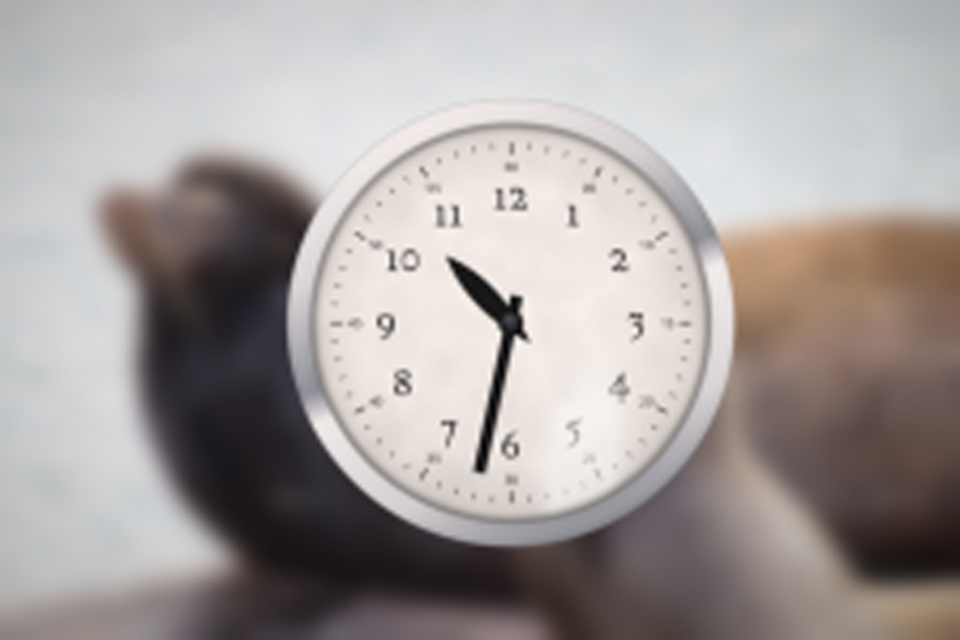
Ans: h=10 m=32
